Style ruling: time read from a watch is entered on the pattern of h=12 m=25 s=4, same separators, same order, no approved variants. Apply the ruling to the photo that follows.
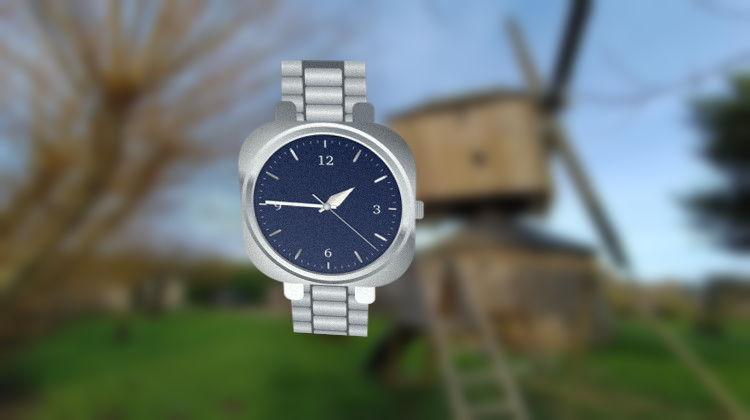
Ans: h=1 m=45 s=22
